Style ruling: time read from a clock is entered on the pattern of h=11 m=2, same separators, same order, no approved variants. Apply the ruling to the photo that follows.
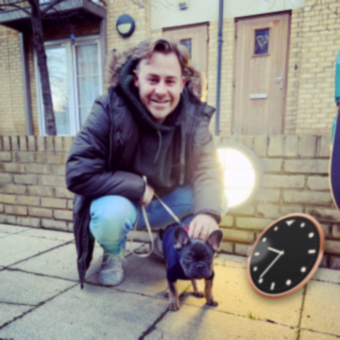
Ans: h=9 m=36
